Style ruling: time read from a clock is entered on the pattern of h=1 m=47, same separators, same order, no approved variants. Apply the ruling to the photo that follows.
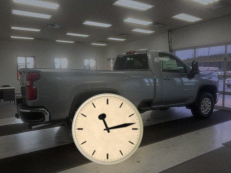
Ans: h=11 m=13
